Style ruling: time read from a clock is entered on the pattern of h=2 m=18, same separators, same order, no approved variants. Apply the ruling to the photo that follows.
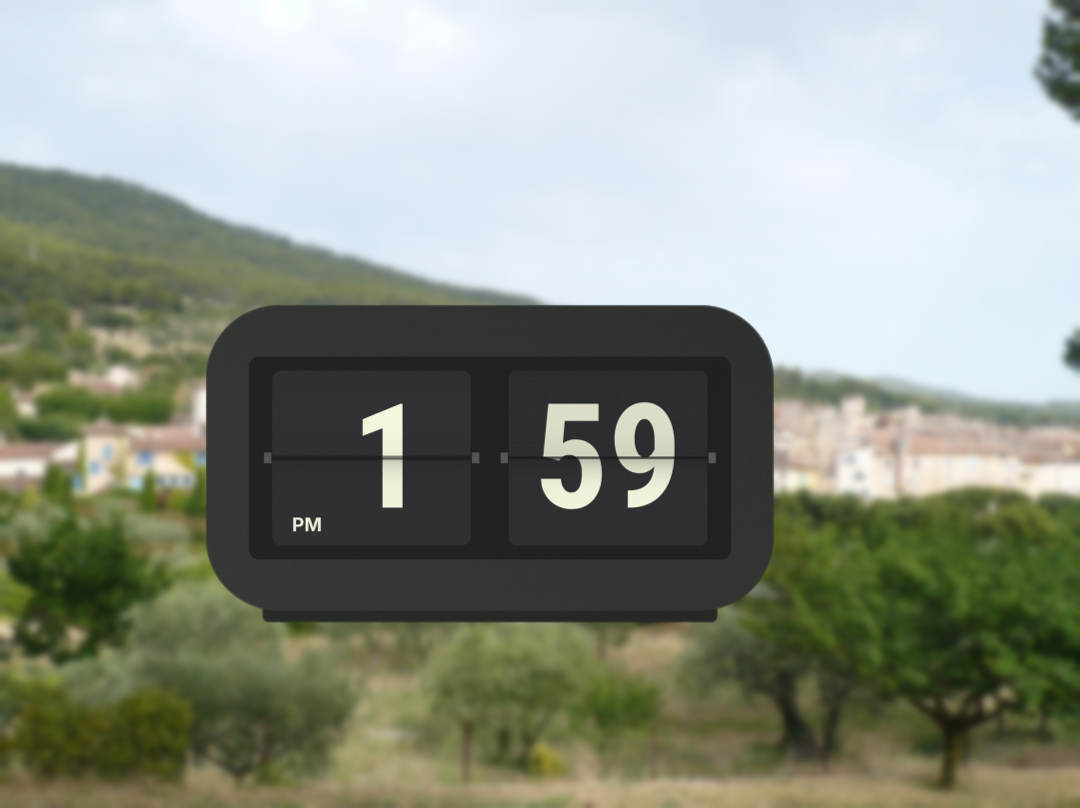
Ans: h=1 m=59
